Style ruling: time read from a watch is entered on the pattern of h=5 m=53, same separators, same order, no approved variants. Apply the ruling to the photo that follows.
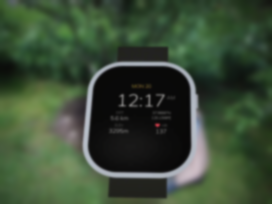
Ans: h=12 m=17
